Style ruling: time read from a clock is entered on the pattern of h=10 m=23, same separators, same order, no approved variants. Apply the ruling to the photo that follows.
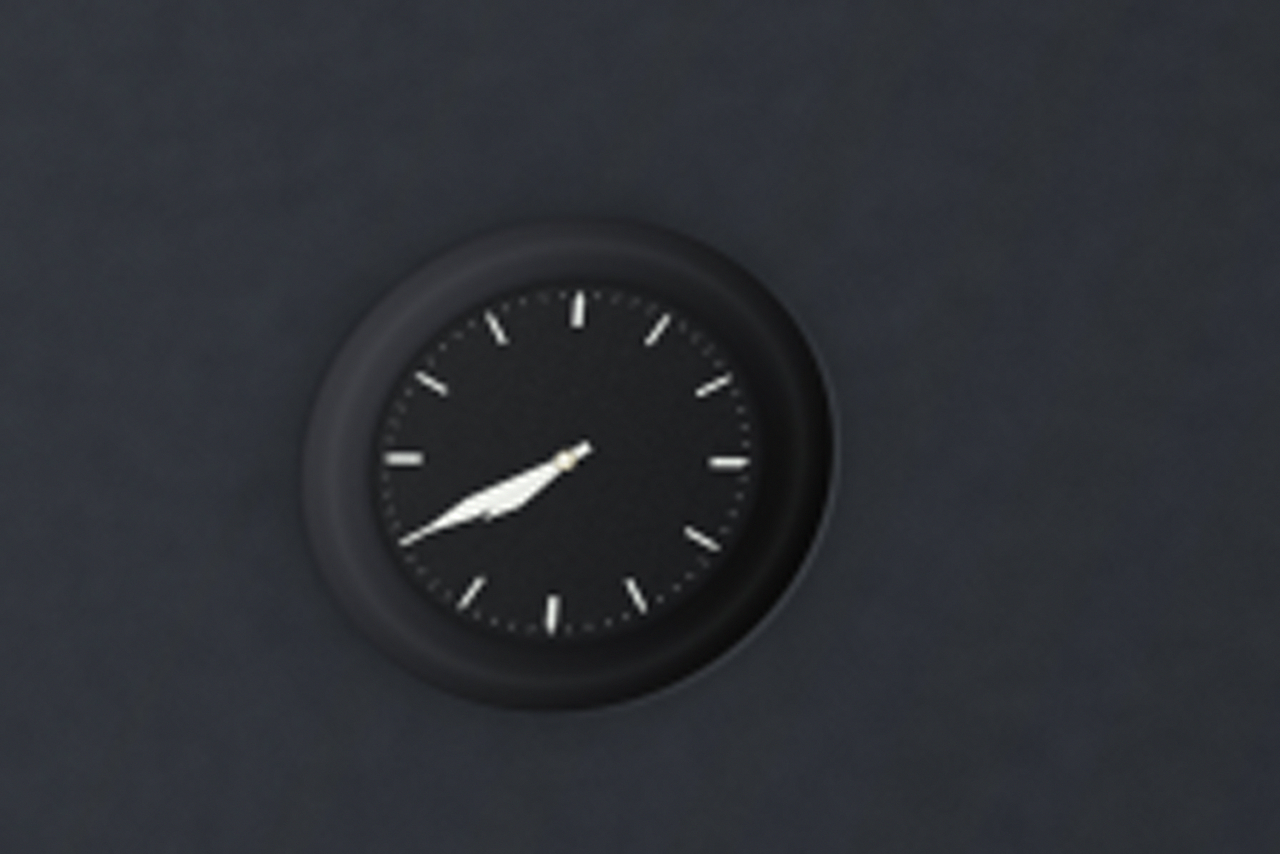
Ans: h=7 m=40
